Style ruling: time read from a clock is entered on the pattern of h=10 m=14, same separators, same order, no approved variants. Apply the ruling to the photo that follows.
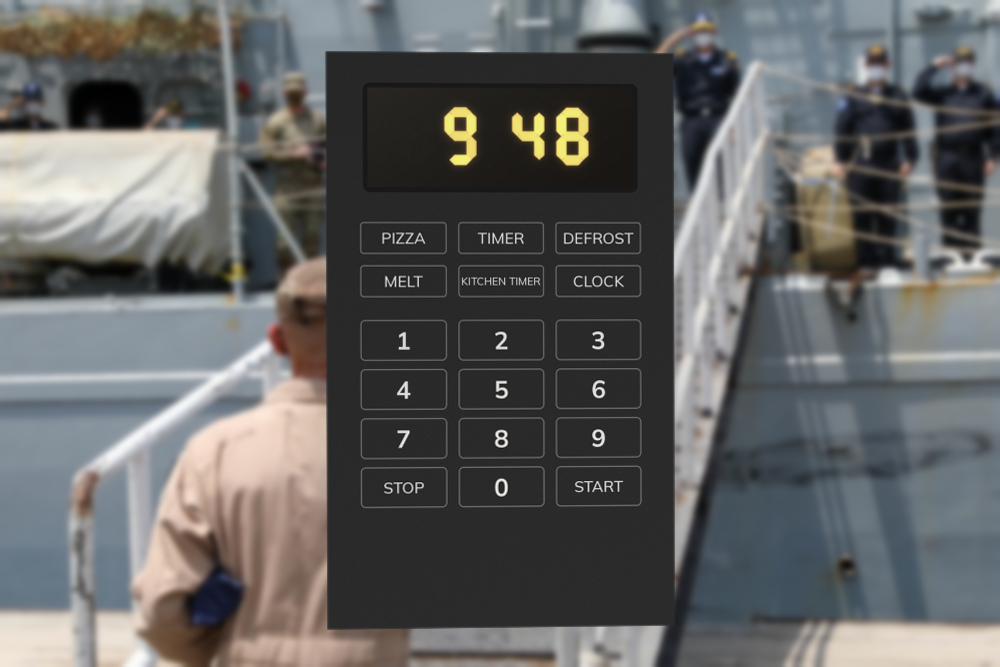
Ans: h=9 m=48
